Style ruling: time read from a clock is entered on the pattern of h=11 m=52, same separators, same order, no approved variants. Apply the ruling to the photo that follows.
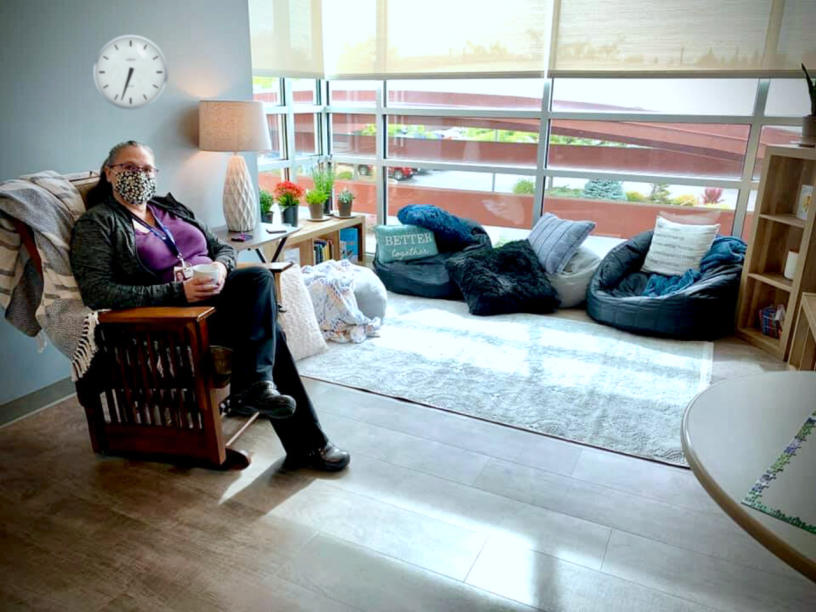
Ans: h=6 m=33
